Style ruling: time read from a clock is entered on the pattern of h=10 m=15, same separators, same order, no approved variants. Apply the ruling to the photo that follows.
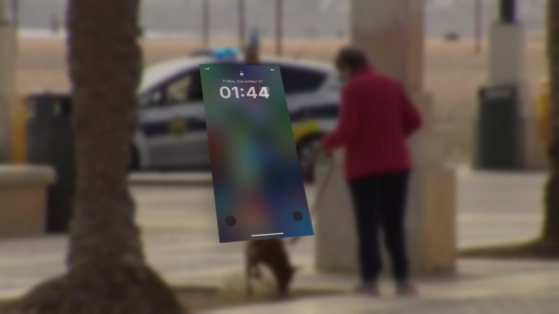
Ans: h=1 m=44
